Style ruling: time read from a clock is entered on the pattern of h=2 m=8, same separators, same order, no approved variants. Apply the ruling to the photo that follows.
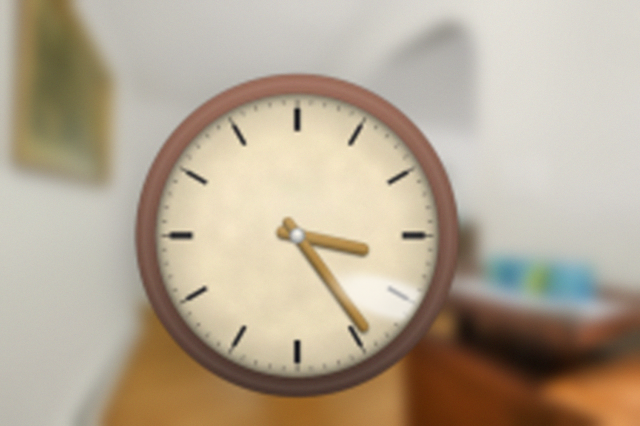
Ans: h=3 m=24
